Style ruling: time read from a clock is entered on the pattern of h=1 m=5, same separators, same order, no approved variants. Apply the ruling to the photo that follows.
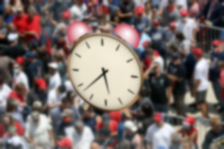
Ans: h=5 m=38
